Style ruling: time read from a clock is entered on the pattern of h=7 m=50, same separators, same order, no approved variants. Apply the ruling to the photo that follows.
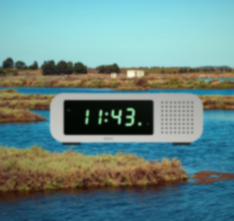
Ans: h=11 m=43
